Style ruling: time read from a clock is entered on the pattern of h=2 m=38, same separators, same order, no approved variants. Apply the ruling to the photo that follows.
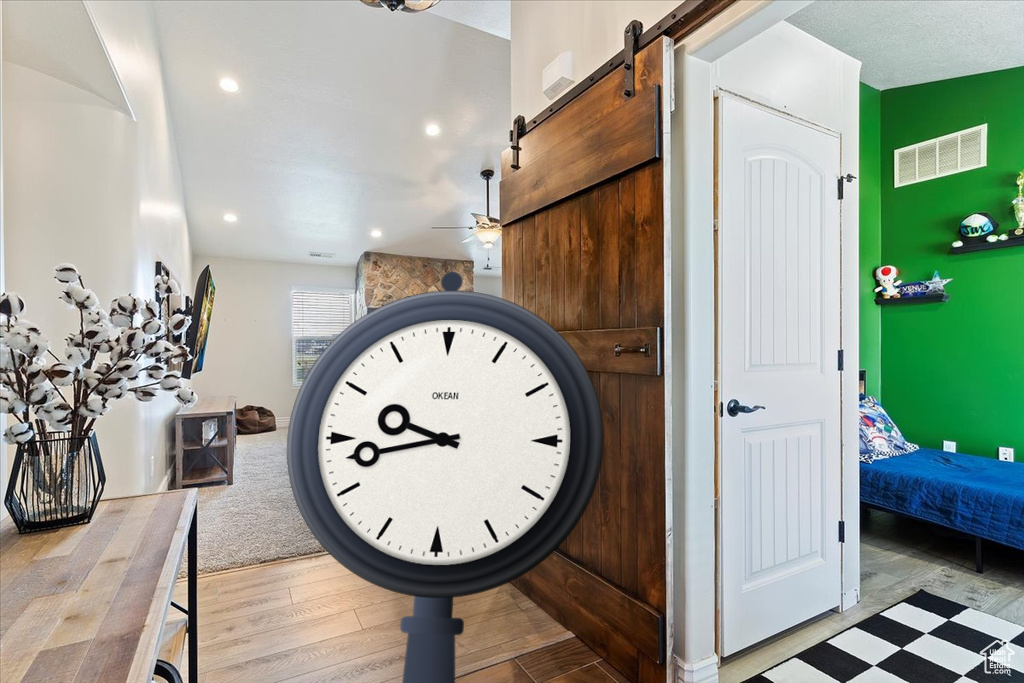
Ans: h=9 m=43
